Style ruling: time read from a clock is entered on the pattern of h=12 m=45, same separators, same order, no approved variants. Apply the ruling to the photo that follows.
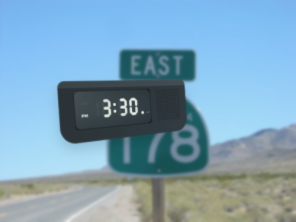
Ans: h=3 m=30
